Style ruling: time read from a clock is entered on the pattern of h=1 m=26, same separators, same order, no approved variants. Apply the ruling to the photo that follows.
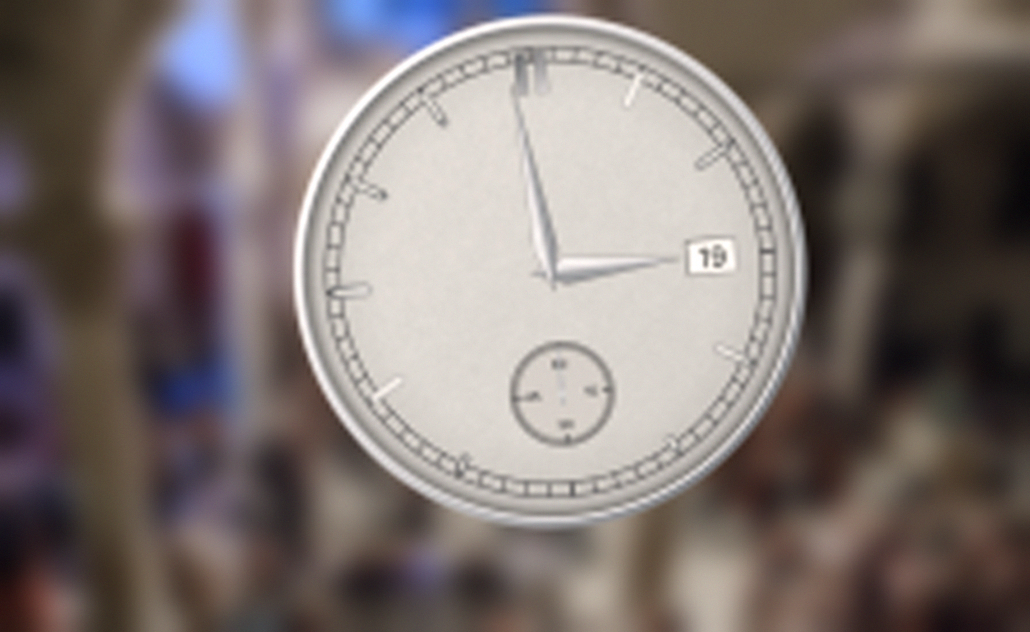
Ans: h=2 m=59
